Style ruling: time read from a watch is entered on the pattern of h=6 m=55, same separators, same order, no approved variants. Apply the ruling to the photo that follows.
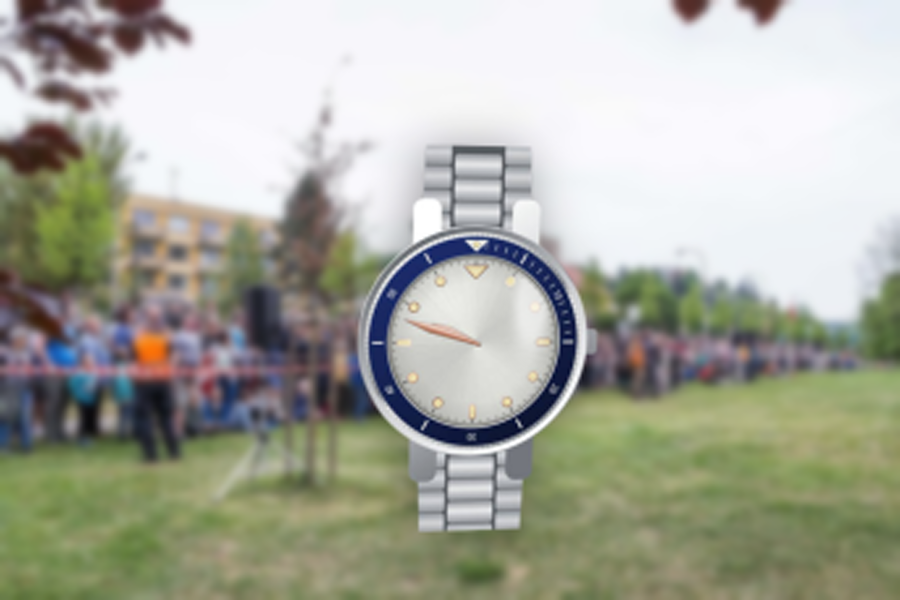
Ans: h=9 m=48
